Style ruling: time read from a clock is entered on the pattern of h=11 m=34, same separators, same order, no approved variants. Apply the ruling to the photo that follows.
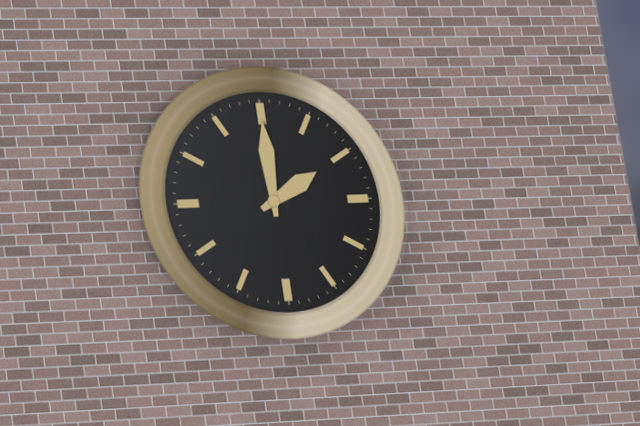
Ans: h=2 m=0
